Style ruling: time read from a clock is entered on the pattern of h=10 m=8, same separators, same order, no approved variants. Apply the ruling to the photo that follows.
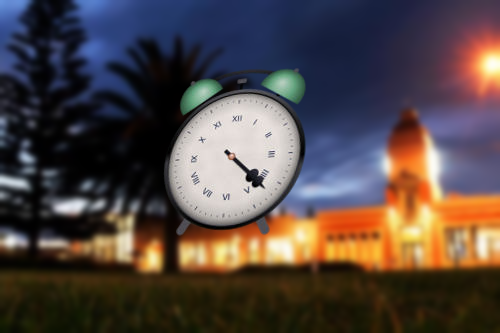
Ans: h=4 m=22
